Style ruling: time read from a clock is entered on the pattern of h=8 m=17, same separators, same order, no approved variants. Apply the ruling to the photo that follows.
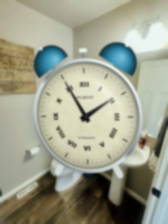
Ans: h=1 m=55
